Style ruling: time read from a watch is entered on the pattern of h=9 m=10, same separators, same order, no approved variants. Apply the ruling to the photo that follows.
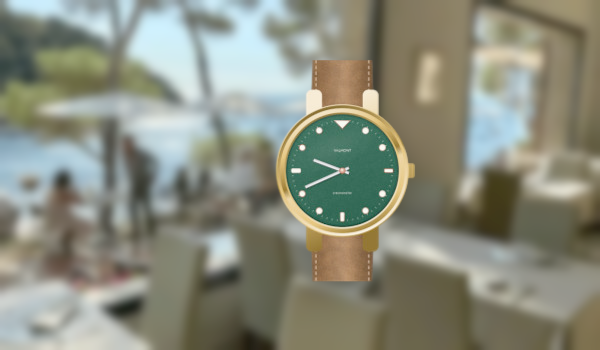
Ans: h=9 m=41
